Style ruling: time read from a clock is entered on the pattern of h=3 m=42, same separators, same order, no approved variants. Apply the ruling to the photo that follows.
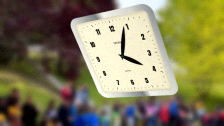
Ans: h=4 m=4
